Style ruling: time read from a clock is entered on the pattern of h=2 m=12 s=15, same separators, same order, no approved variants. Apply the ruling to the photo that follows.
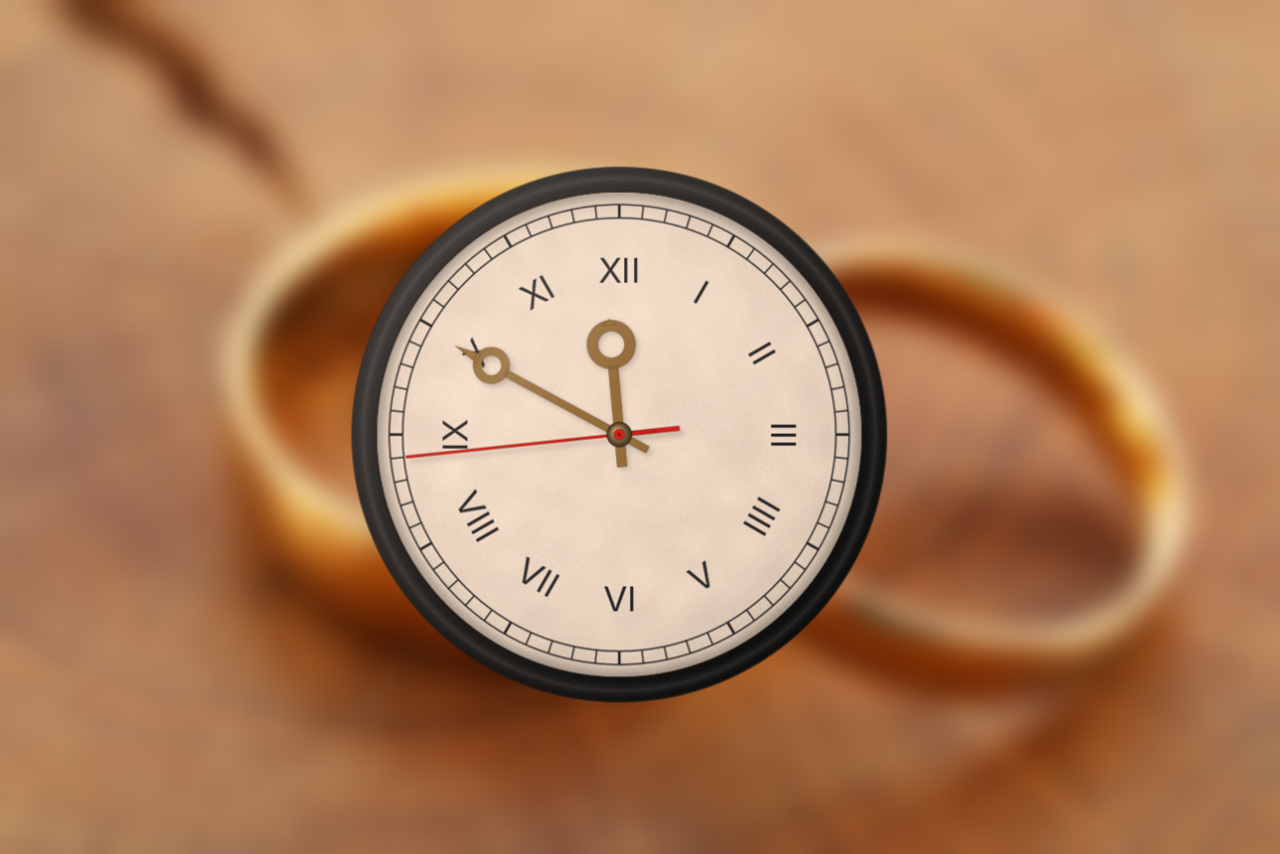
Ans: h=11 m=49 s=44
